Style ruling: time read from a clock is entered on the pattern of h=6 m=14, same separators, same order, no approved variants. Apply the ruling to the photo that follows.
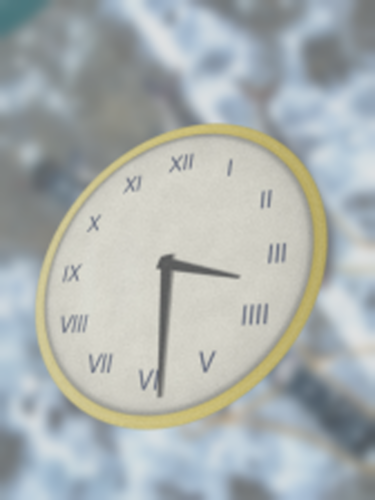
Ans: h=3 m=29
